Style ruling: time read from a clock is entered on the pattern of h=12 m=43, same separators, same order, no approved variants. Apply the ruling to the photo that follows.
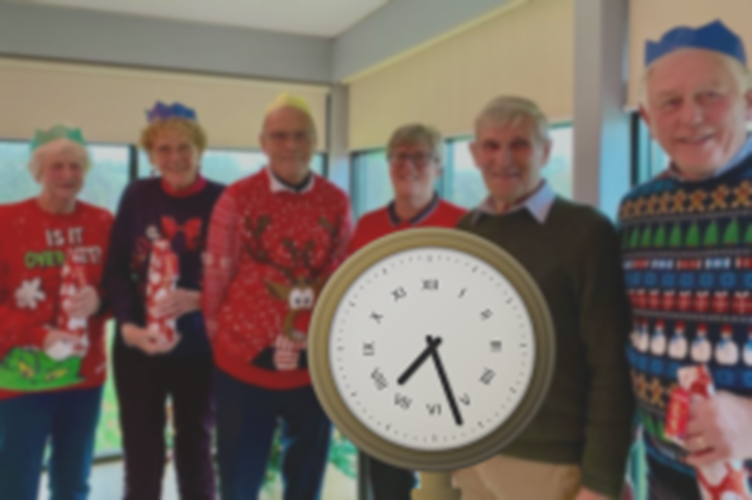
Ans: h=7 m=27
